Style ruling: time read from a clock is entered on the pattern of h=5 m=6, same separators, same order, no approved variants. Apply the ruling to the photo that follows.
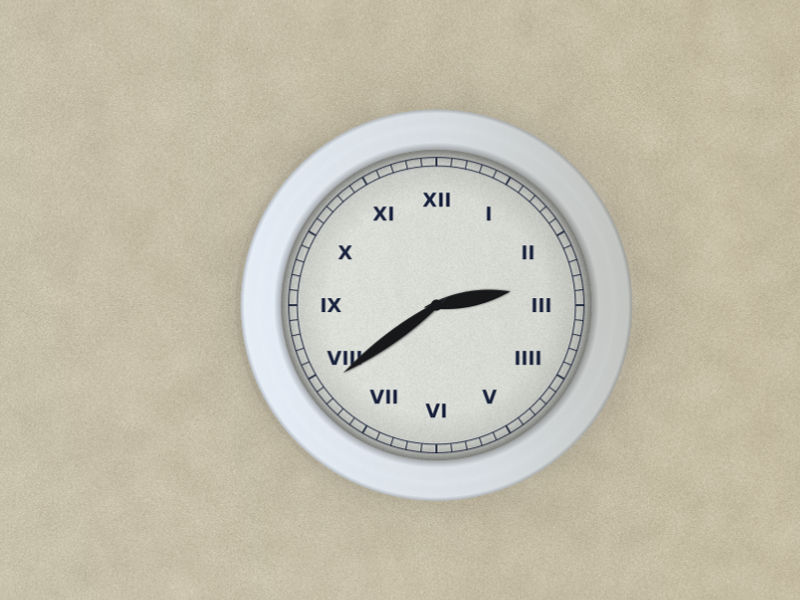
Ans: h=2 m=39
